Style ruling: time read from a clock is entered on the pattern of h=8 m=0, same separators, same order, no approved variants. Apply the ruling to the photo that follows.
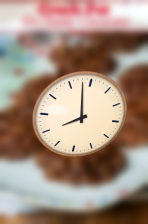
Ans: h=7 m=58
